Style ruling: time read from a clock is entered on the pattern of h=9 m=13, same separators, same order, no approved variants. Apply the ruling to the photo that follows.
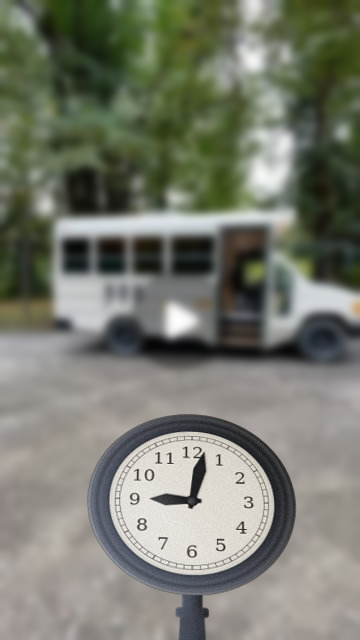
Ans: h=9 m=2
